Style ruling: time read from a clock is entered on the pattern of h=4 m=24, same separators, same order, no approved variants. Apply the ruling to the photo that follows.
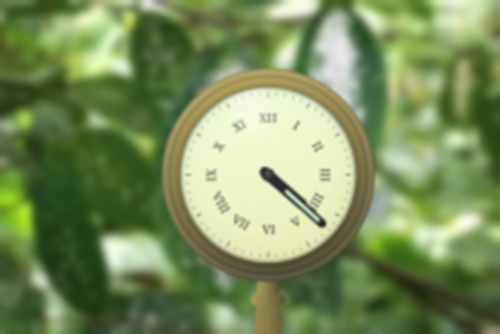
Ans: h=4 m=22
